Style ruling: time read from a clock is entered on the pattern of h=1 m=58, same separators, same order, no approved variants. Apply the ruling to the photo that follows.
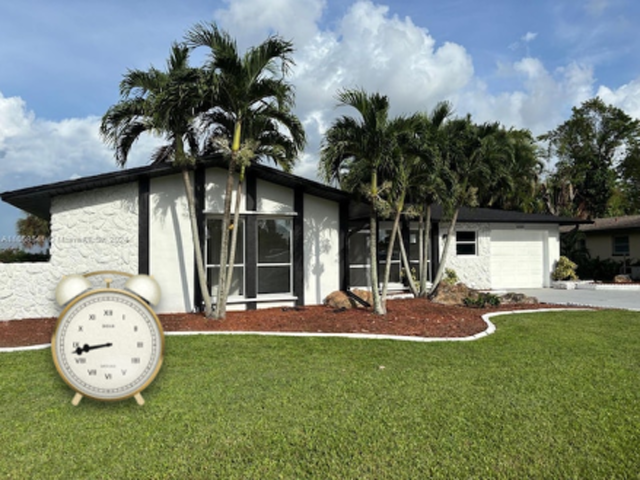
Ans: h=8 m=43
